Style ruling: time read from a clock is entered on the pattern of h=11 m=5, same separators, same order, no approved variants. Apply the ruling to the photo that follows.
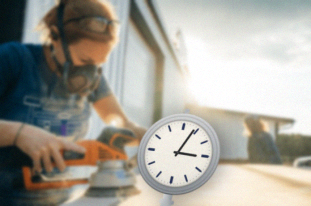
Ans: h=3 m=4
